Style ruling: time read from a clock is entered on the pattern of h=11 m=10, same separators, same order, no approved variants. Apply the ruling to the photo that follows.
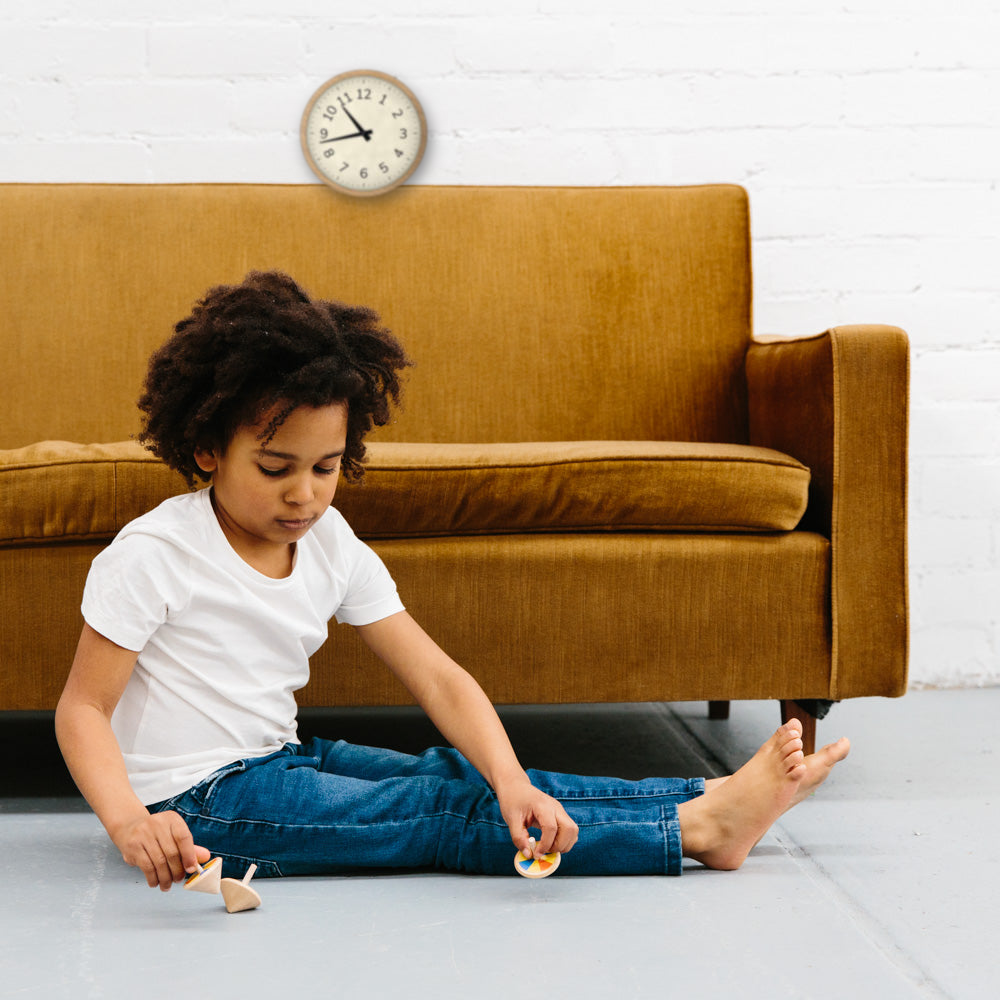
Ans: h=10 m=43
